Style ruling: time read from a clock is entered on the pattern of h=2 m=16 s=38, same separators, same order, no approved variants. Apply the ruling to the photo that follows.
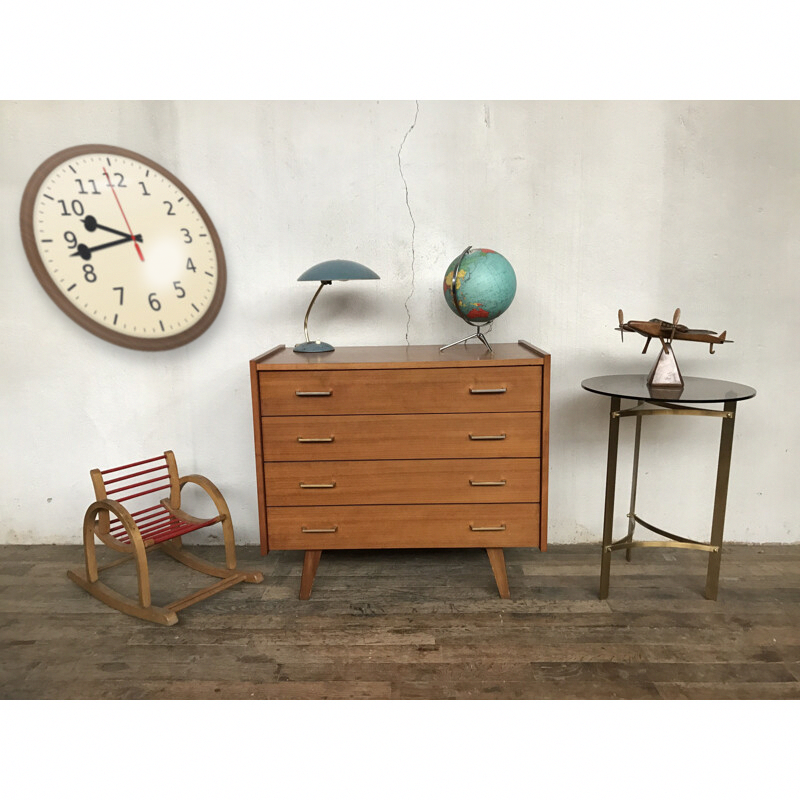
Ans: h=9 m=42 s=59
